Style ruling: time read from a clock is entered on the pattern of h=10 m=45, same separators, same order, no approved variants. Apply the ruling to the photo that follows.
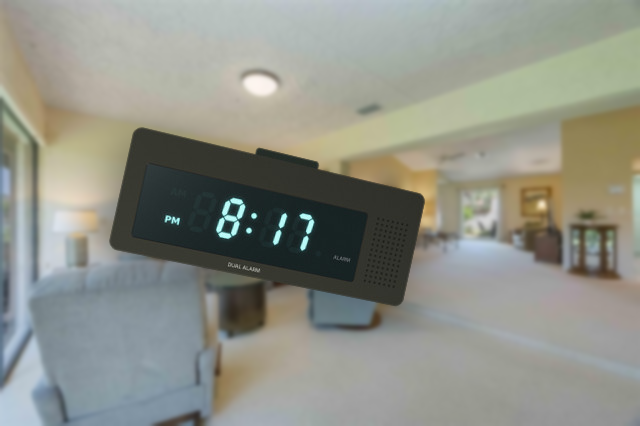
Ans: h=8 m=17
